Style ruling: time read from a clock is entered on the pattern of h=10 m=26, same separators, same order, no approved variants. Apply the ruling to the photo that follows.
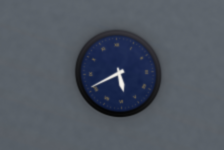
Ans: h=5 m=41
